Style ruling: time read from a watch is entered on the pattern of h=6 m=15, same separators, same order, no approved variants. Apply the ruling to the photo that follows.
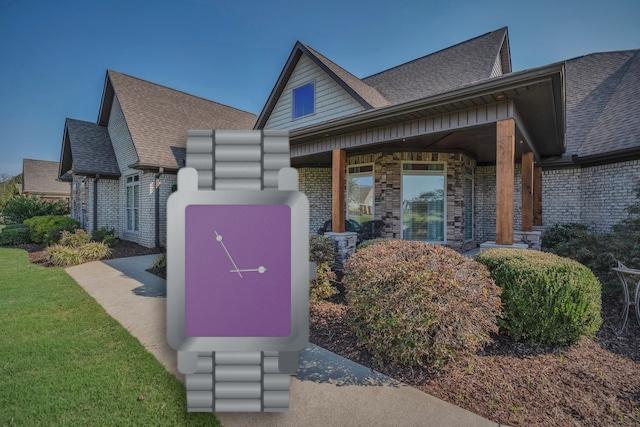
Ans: h=2 m=55
